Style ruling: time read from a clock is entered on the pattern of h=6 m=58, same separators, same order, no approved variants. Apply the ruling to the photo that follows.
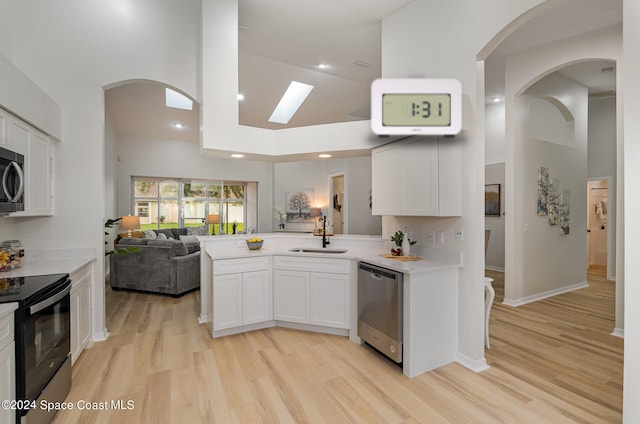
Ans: h=1 m=31
